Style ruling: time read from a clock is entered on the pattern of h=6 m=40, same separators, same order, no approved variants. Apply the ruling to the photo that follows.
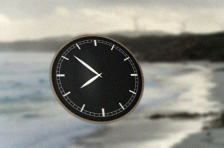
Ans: h=7 m=52
